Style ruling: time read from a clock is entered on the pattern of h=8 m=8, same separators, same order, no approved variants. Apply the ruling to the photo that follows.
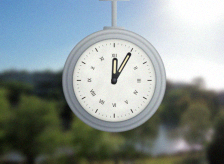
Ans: h=12 m=5
